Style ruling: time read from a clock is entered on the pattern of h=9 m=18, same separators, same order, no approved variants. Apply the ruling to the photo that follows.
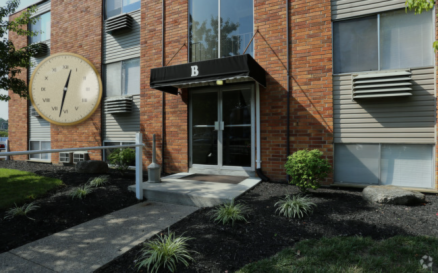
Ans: h=12 m=32
